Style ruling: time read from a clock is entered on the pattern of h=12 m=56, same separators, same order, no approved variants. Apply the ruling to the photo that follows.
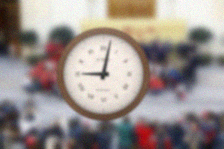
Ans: h=9 m=2
